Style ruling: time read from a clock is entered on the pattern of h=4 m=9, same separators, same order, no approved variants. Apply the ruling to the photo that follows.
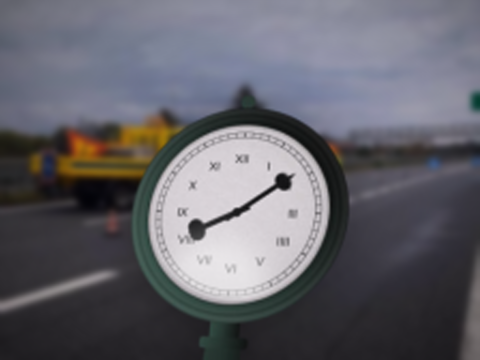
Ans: h=8 m=9
